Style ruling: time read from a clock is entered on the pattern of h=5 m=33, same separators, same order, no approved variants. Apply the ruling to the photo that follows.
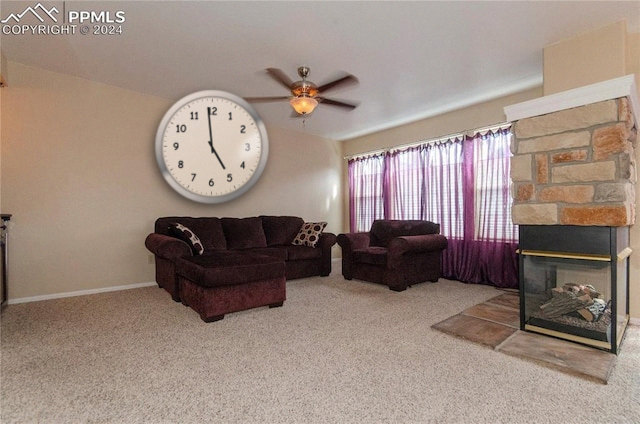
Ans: h=4 m=59
